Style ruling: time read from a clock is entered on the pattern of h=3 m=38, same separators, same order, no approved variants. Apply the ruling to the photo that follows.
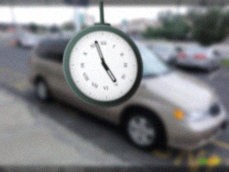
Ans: h=4 m=57
